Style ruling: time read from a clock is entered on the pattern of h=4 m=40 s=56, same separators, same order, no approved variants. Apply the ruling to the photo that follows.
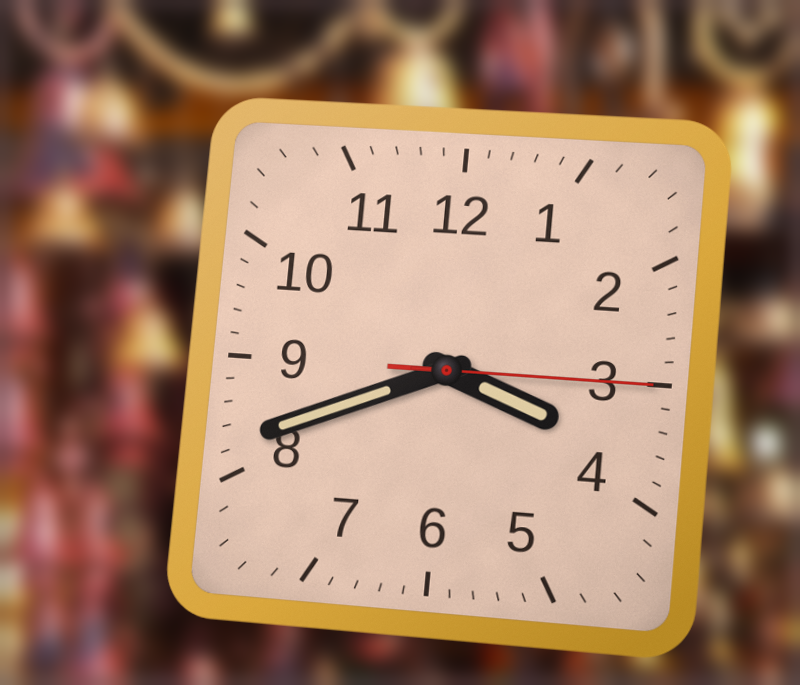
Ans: h=3 m=41 s=15
